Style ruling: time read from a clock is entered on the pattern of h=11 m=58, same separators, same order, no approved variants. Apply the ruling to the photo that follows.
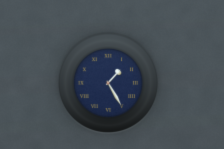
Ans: h=1 m=25
